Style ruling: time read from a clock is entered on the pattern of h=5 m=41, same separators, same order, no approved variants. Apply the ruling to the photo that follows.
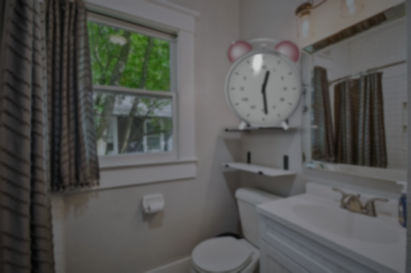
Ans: h=12 m=29
